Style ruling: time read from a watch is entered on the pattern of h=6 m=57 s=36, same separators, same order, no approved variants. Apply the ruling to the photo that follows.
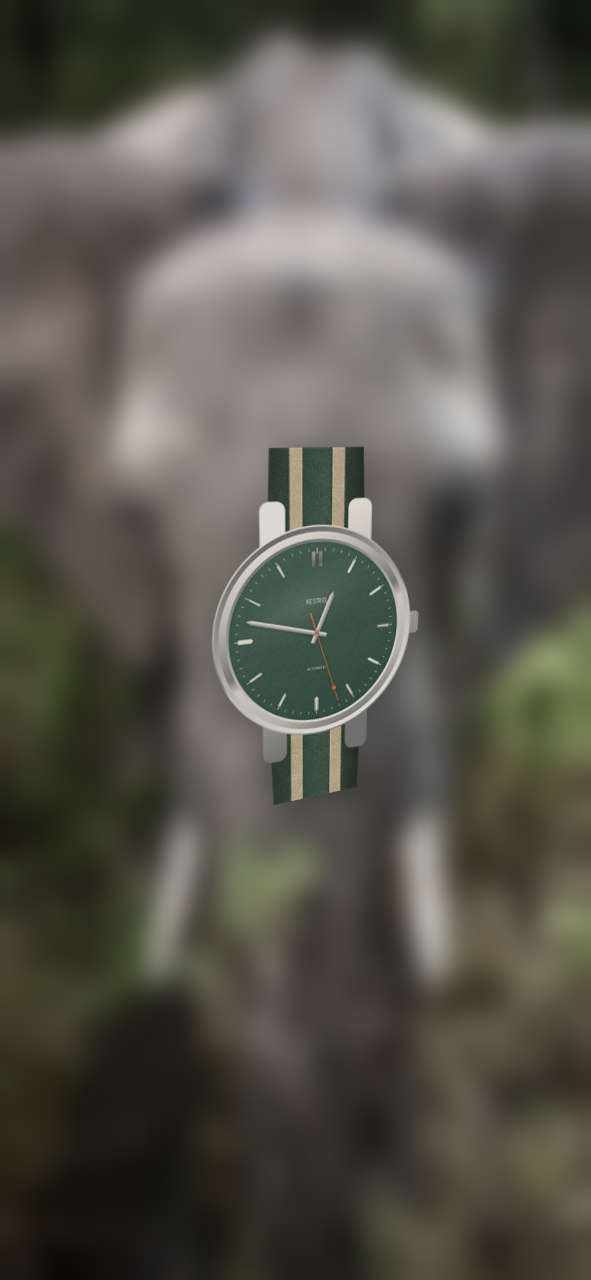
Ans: h=12 m=47 s=27
